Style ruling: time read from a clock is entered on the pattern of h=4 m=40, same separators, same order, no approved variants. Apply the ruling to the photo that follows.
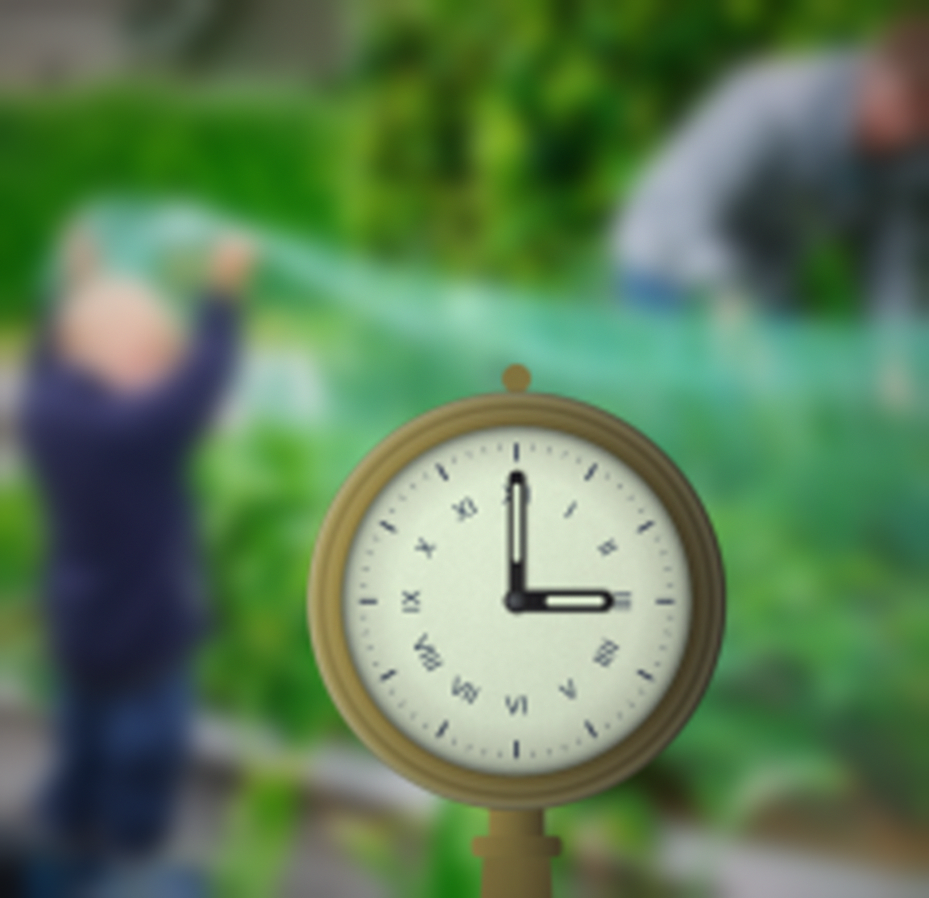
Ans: h=3 m=0
